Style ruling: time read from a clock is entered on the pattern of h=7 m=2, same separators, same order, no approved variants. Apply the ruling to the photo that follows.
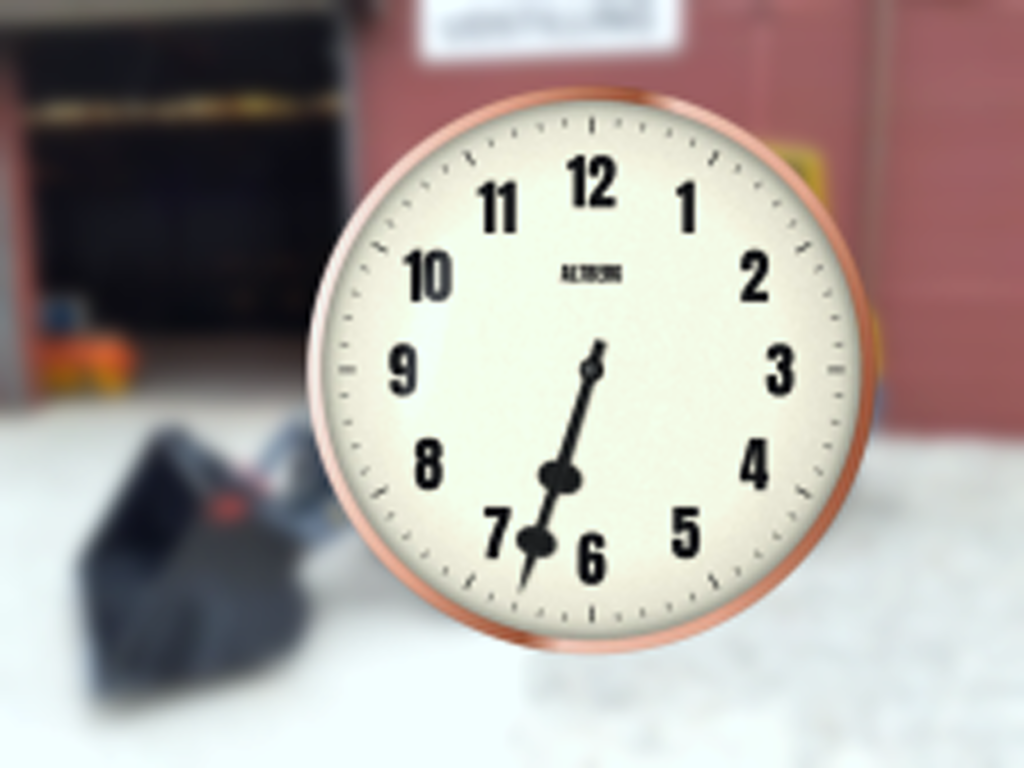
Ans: h=6 m=33
